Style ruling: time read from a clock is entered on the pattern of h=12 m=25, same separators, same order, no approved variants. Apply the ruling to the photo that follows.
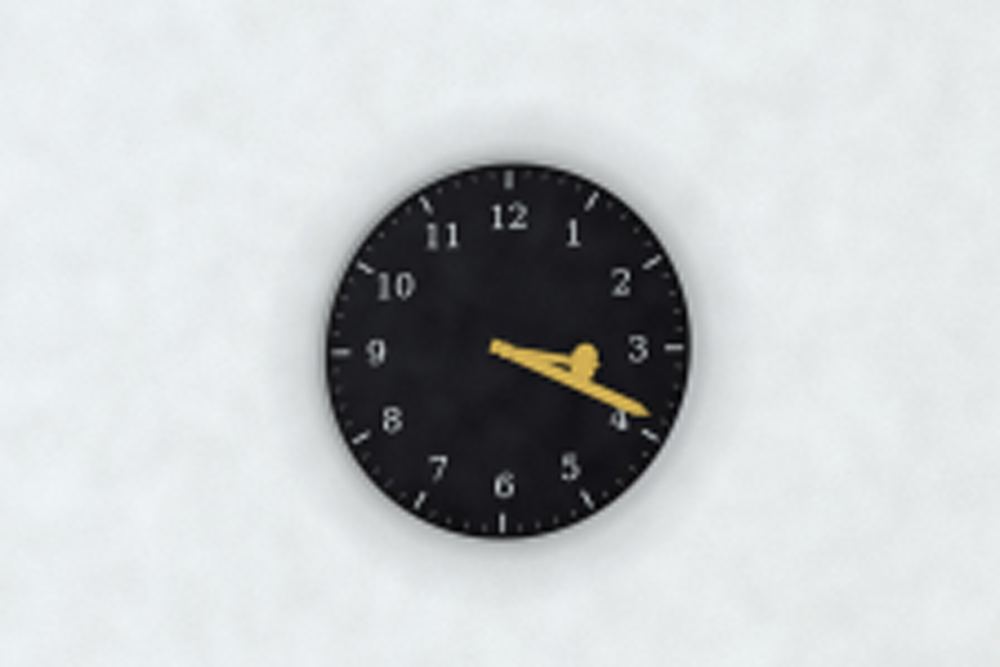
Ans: h=3 m=19
